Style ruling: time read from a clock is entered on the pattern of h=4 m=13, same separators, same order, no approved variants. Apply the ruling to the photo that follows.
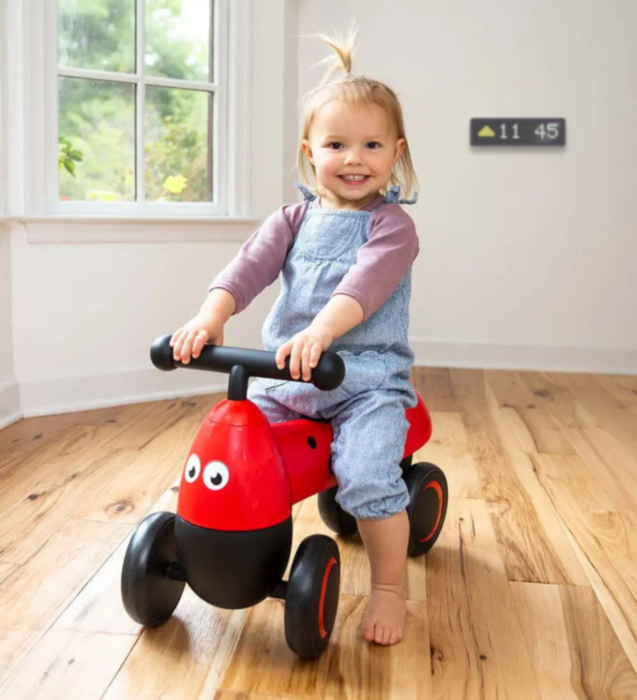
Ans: h=11 m=45
